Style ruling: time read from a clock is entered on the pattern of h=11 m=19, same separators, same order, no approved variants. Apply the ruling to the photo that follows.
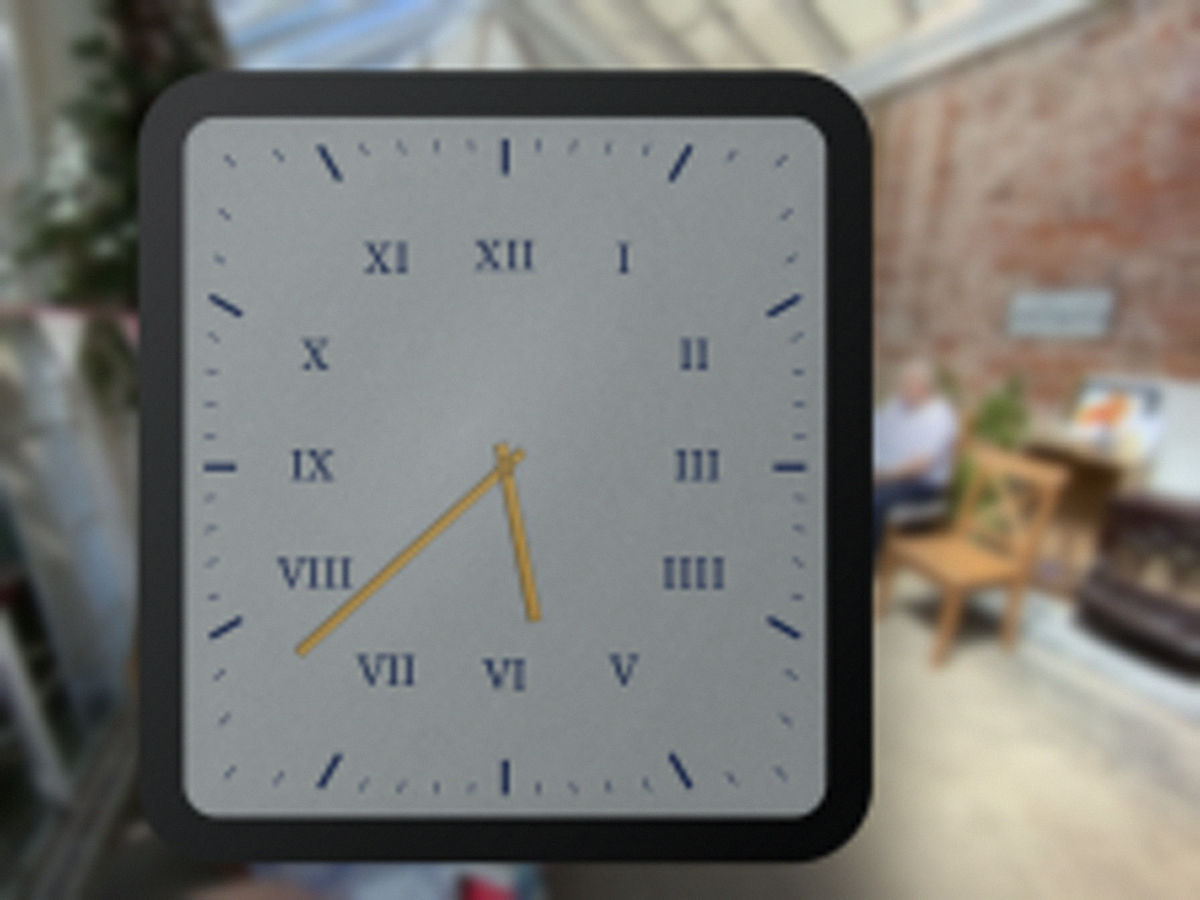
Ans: h=5 m=38
